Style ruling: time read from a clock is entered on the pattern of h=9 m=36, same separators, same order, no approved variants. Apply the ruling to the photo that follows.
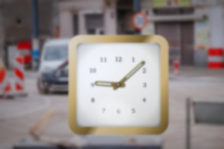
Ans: h=9 m=8
